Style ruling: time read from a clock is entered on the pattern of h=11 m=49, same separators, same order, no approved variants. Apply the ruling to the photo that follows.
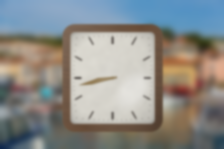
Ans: h=8 m=43
